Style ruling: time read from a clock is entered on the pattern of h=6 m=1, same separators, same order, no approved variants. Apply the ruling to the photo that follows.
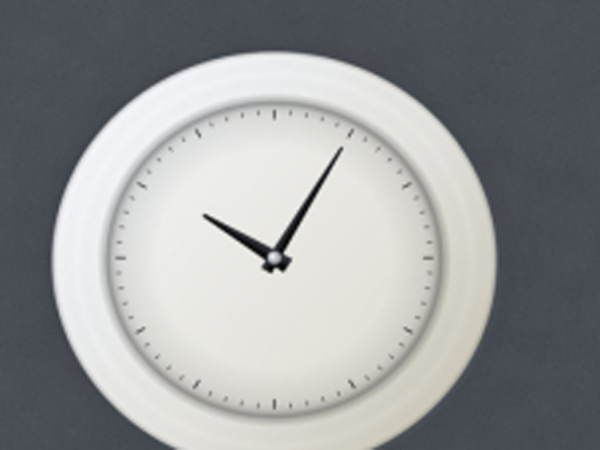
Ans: h=10 m=5
